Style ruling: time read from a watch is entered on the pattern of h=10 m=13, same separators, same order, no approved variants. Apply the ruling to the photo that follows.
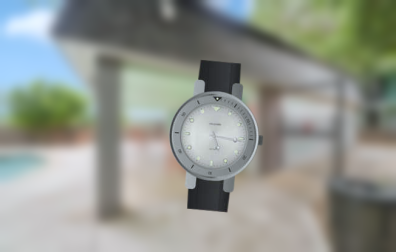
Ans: h=5 m=16
